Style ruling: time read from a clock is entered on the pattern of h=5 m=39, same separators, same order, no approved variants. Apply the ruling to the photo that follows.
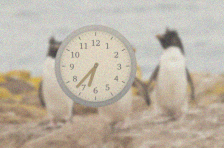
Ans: h=6 m=37
